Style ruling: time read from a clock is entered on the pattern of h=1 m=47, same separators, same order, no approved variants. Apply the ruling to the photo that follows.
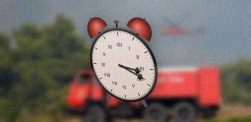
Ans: h=3 m=19
